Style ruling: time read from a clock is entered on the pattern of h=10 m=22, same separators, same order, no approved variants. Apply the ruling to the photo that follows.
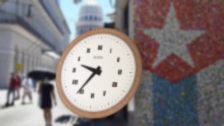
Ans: h=9 m=36
